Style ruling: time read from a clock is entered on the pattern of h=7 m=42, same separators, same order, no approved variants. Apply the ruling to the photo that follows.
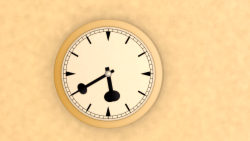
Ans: h=5 m=40
